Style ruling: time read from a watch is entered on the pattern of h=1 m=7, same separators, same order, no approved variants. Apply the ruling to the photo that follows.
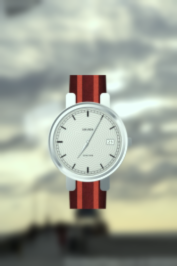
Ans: h=7 m=5
